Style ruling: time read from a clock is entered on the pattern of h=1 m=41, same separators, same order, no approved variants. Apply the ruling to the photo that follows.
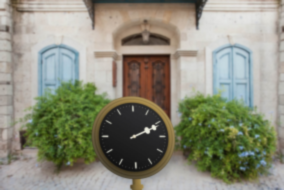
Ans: h=2 m=11
